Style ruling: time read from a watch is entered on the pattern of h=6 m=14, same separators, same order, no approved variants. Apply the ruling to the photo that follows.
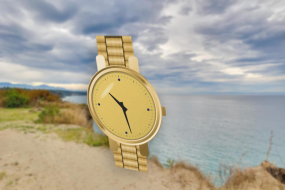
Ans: h=10 m=28
